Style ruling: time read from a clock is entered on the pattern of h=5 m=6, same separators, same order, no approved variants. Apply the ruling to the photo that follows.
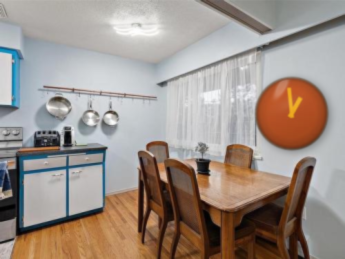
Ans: h=12 m=59
